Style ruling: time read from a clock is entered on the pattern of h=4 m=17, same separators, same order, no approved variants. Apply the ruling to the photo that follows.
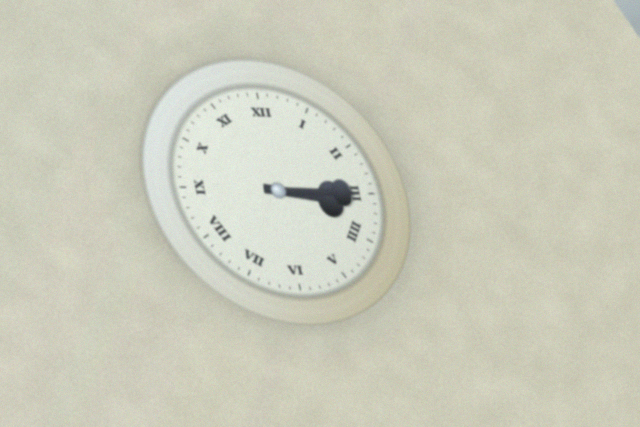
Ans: h=3 m=15
